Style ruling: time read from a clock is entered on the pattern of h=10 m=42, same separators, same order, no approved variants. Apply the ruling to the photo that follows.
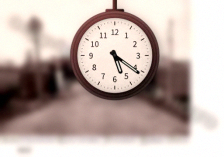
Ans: h=5 m=21
